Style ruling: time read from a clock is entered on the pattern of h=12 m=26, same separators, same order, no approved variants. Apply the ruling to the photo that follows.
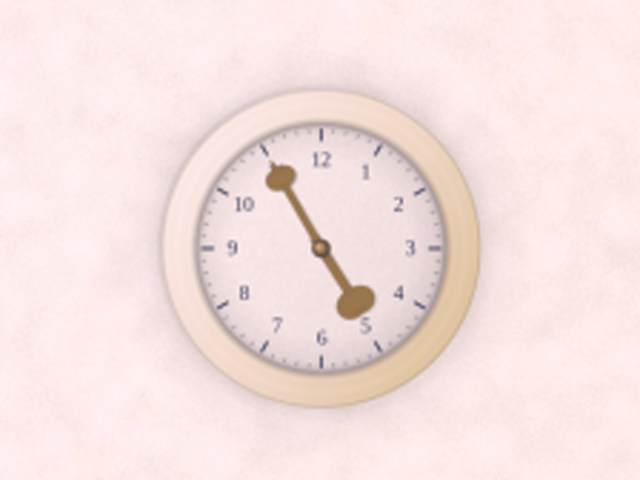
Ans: h=4 m=55
